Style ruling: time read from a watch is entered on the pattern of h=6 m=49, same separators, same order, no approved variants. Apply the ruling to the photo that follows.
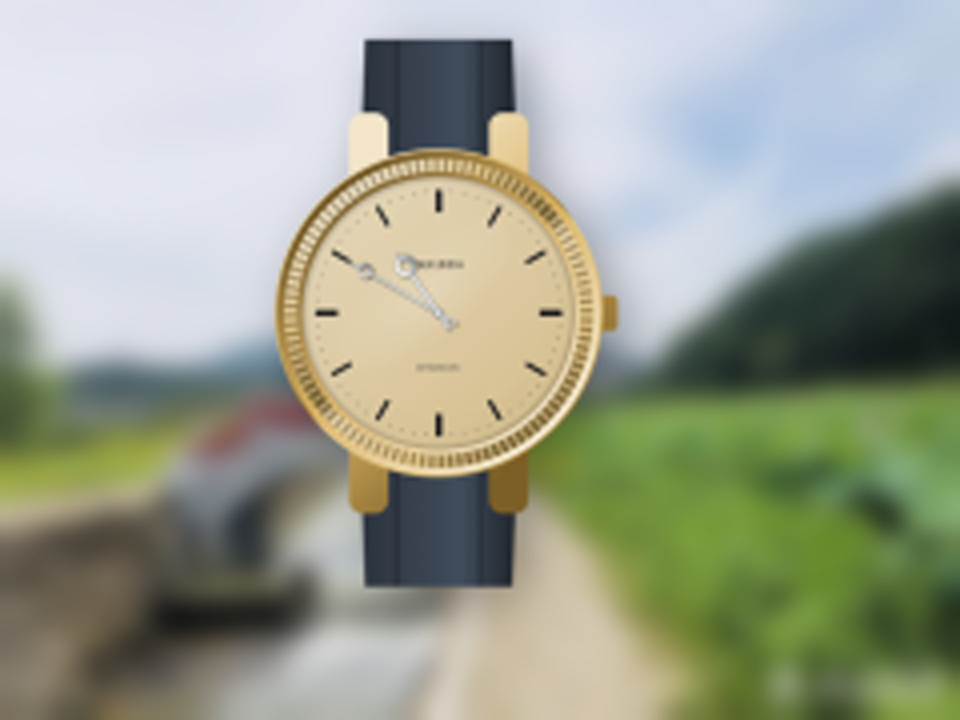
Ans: h=10 m=50
